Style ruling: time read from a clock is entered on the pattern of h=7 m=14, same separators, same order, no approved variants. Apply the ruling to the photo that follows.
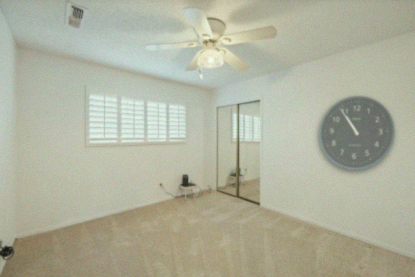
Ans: h=10 m=54
